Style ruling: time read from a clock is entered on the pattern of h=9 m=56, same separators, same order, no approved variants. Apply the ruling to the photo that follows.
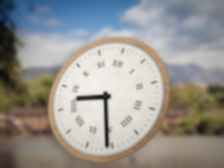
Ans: h=8 m=26
